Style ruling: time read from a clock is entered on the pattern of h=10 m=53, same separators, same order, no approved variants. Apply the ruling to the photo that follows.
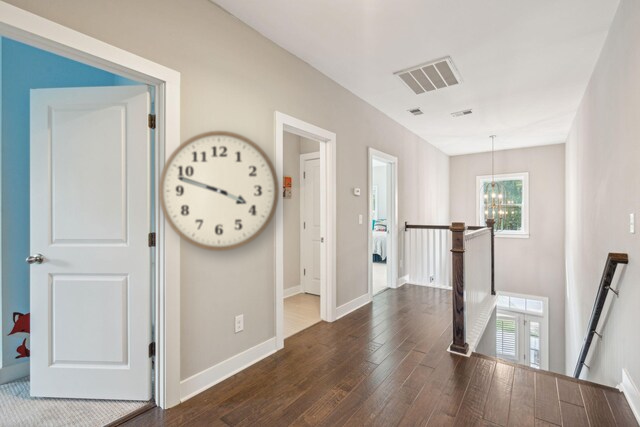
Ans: h=3 m=48
